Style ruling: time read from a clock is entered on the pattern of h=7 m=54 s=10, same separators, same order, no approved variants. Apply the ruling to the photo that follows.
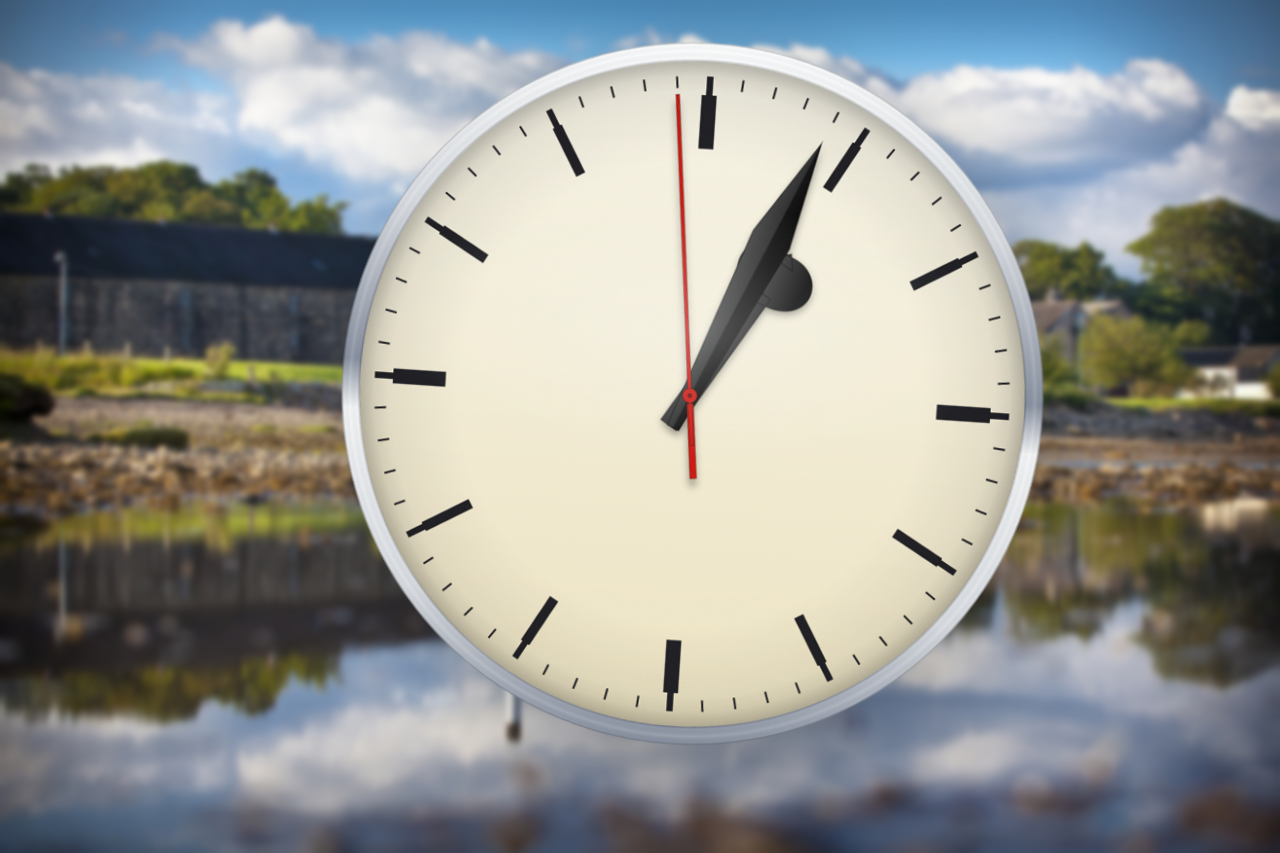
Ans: h=1 m=3 s=59
